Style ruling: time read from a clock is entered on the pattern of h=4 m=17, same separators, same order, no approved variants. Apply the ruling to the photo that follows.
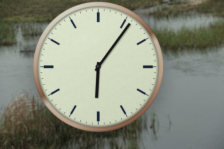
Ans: h=6 m=6
